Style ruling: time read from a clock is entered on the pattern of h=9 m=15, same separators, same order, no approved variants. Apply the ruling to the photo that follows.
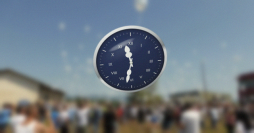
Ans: h=11 m=32
